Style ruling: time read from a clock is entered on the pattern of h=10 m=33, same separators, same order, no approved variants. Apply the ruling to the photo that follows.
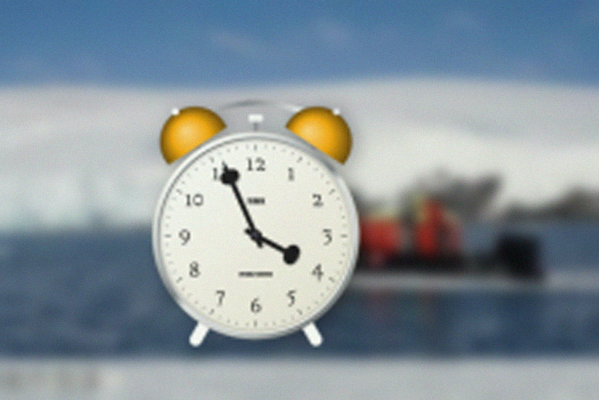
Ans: h=3 m=56
